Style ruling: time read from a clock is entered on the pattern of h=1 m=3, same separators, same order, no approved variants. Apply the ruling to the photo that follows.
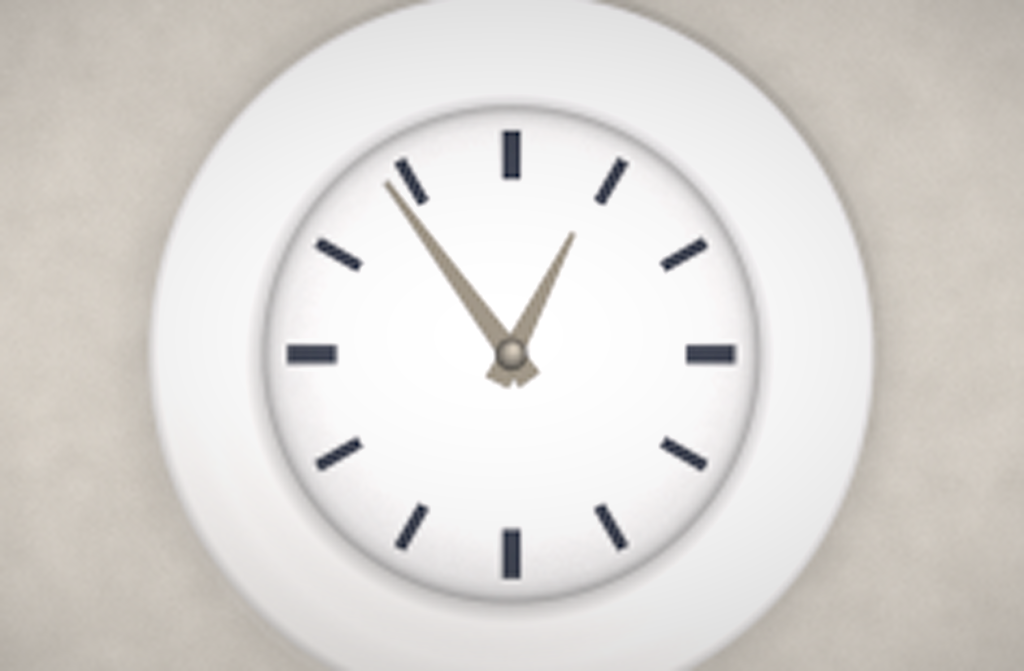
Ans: h=12 m=54
